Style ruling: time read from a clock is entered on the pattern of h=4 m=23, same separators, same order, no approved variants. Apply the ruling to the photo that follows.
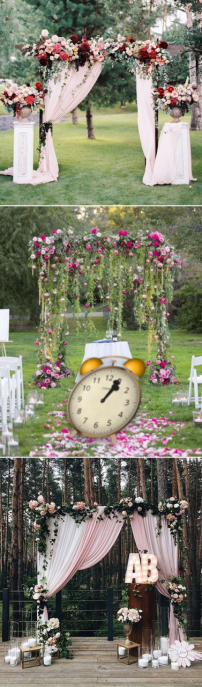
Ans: h=1 m=4
